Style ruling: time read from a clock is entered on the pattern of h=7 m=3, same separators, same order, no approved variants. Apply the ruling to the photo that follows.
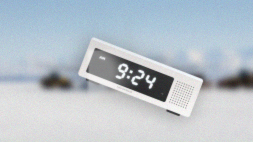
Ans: h=9 m=24
